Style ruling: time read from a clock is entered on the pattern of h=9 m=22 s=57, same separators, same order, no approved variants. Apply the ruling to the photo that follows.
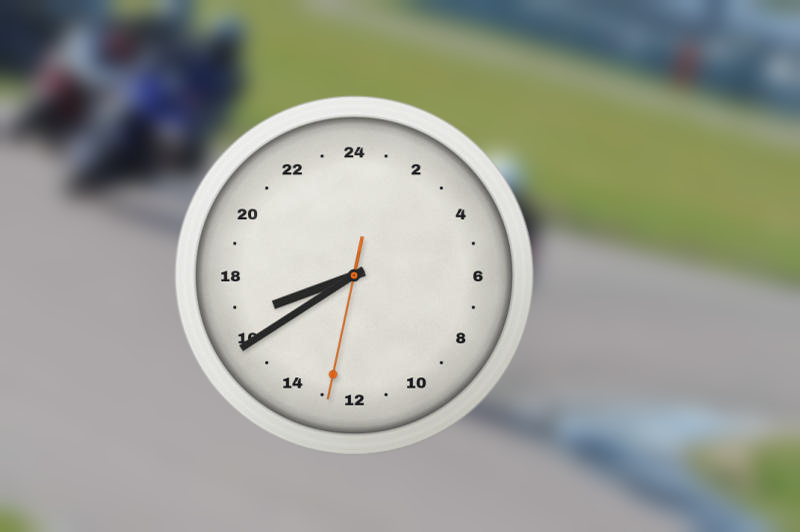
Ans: h=16 m=39 s=32
